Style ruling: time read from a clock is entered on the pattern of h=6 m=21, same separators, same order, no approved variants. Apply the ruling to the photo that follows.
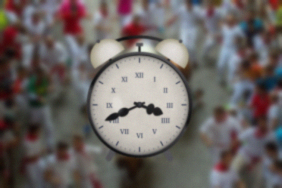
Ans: h=3 m=41
